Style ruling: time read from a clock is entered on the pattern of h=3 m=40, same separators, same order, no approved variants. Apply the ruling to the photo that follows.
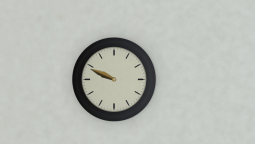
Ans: h=9 m=49
